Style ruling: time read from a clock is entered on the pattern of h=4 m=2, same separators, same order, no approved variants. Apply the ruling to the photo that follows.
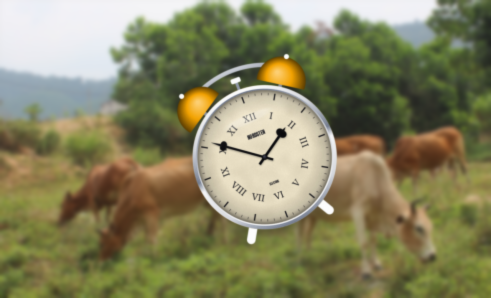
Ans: h=1 m=51
